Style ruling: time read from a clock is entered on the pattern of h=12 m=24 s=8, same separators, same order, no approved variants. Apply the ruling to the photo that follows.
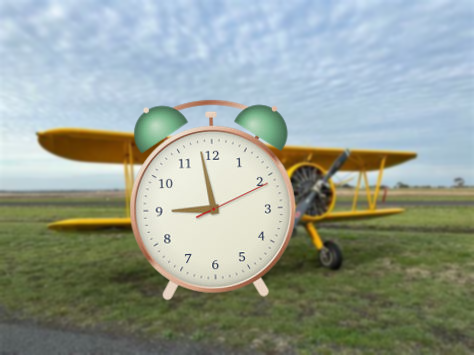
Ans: h=8 m=58 s=11
